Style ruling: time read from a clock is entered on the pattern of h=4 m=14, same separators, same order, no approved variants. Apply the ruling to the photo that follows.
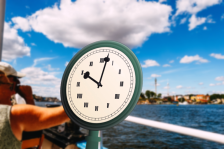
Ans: h=10 m=2
